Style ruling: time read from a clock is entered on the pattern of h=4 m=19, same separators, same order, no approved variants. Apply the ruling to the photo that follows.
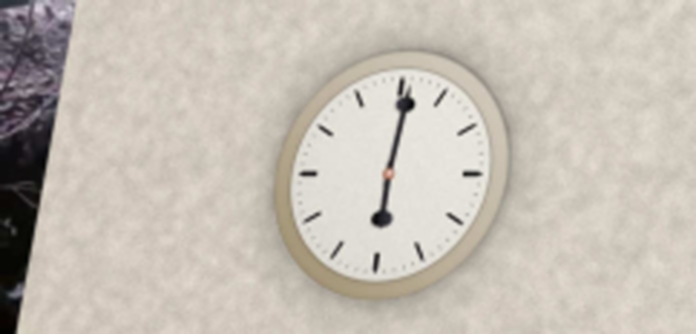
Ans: h=6 m=1
